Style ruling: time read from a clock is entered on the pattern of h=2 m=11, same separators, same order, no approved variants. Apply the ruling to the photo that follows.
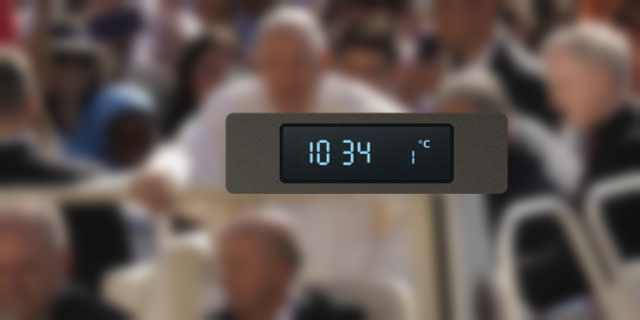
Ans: h=10 m=34
